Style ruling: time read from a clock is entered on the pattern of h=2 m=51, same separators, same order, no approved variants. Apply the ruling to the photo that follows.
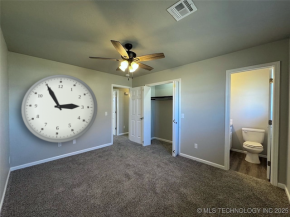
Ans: h=2 m=55
